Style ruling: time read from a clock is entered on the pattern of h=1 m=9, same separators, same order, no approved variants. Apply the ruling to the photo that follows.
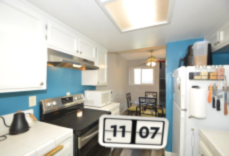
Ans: h=11 m=7
